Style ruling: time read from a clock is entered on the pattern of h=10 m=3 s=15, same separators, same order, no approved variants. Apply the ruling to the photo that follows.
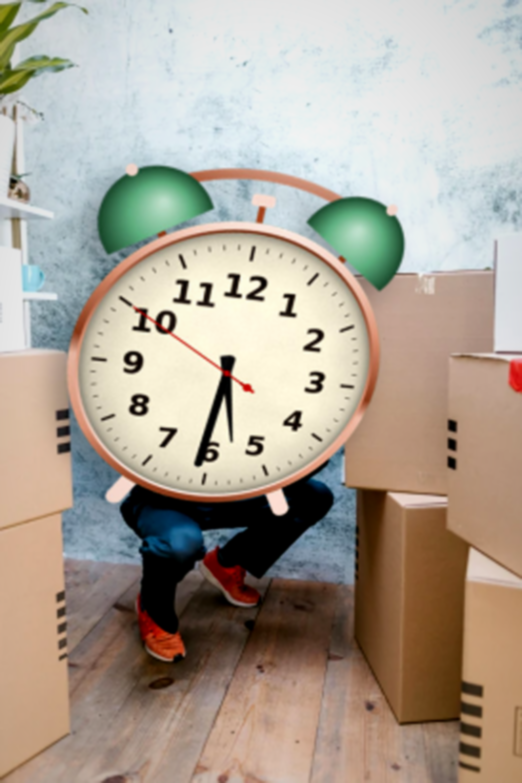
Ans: h=5 m=30 s=50
